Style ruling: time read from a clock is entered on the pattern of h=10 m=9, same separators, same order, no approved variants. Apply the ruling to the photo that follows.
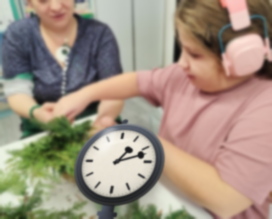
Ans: h=1 m=12
